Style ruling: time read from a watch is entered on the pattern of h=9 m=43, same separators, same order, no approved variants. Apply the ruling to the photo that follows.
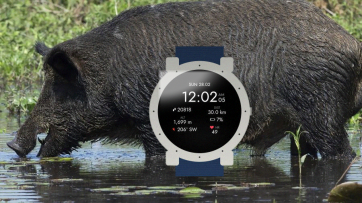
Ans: h=12 m=2
